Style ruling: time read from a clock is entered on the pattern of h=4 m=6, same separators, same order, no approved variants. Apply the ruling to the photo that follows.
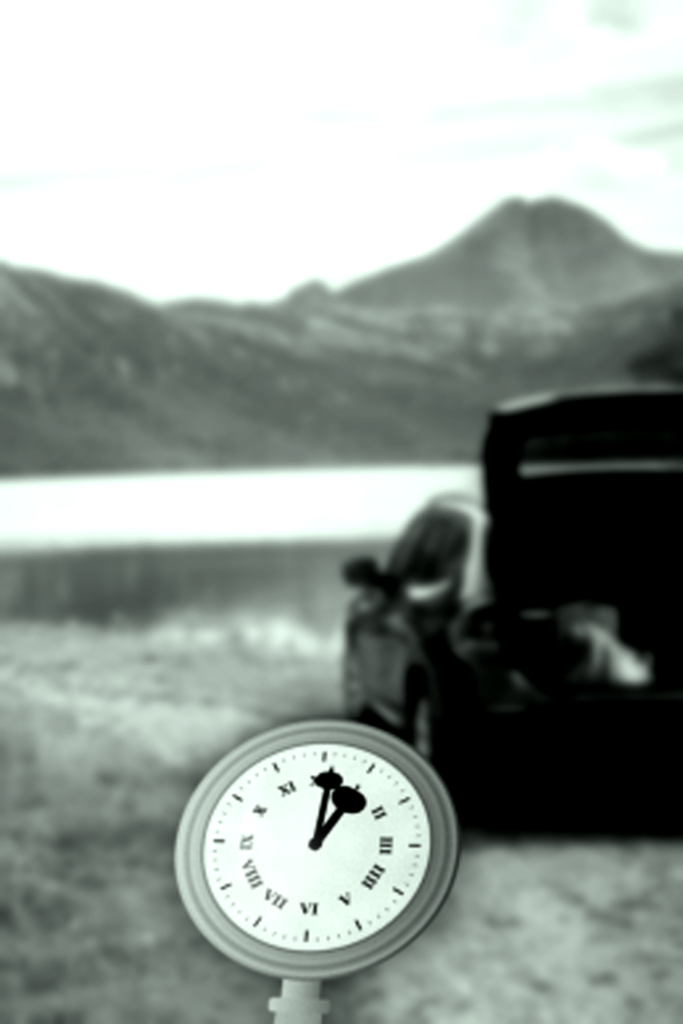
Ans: h=1 m=1
